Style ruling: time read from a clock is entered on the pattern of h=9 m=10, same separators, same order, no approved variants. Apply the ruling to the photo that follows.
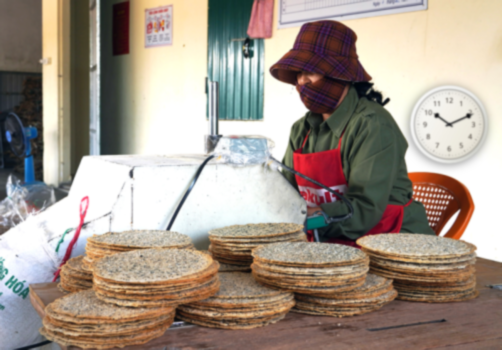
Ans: h=10 m=11
